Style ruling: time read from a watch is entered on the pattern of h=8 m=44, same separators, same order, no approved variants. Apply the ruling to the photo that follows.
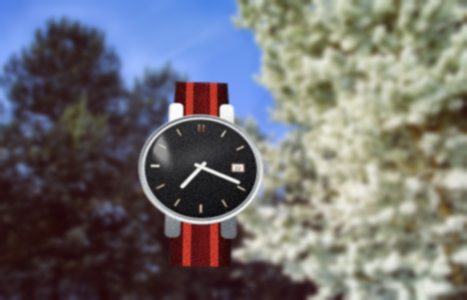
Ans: h=7 m=19
